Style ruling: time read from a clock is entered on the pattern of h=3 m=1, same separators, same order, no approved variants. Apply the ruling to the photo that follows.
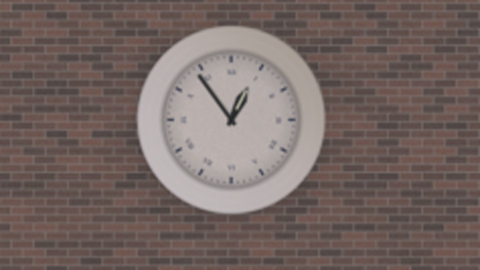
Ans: h=12 m=54
